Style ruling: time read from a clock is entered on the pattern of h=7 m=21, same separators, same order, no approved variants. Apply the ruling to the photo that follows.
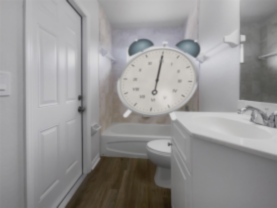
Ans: h=6 m=0
